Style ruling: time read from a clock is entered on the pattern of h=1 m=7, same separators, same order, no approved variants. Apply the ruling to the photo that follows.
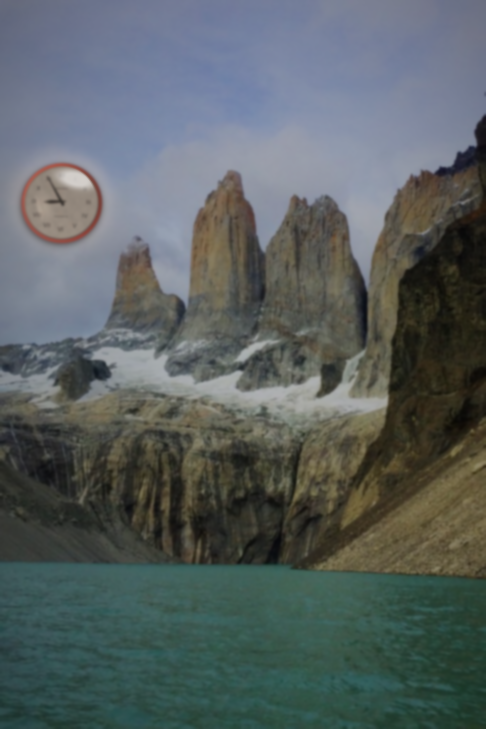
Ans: h=8 m=55
